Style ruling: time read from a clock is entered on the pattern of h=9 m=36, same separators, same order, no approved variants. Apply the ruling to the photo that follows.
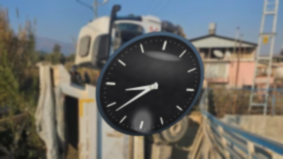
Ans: h=8 m=38
